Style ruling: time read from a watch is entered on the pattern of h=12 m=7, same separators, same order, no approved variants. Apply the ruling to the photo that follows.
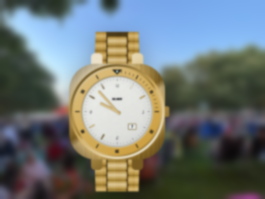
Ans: h=9 m=53
